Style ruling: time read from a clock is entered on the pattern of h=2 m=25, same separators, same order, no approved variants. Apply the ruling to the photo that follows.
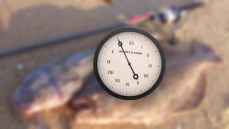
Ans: h=4 m=55
